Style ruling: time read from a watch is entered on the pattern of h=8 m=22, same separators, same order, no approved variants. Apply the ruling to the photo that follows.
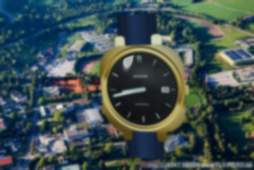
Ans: h=8 m=43
